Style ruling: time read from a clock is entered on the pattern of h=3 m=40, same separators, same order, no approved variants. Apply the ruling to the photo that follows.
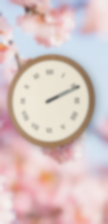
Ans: h=2 m=11
